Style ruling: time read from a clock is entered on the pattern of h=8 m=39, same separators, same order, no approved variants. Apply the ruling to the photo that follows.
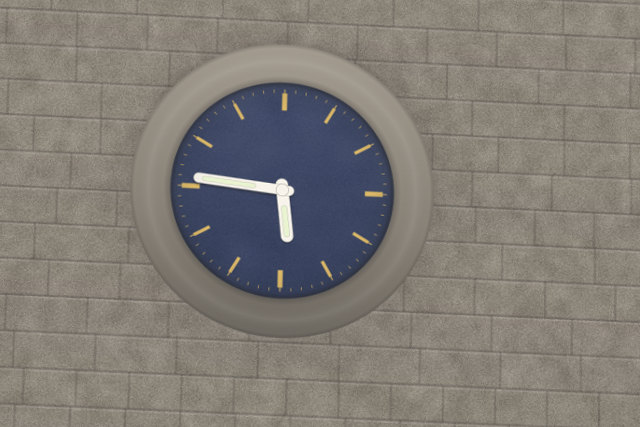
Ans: h=5 m=46
